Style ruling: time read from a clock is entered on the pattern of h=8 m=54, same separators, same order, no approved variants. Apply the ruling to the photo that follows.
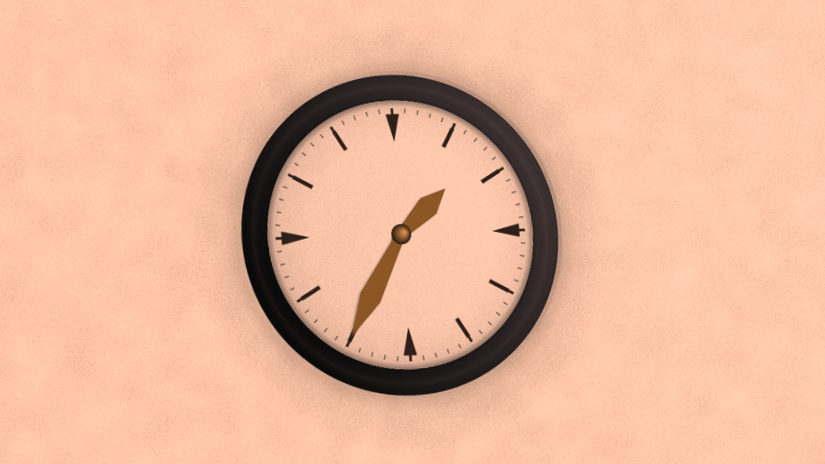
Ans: h=1 m=35
